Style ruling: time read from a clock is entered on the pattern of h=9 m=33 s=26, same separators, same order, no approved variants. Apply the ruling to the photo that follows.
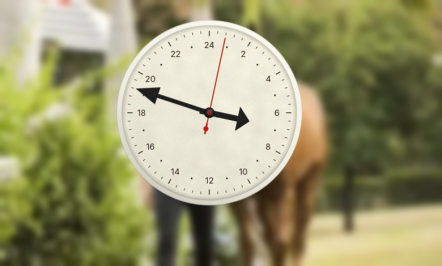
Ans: h=6 m=48 s=2
